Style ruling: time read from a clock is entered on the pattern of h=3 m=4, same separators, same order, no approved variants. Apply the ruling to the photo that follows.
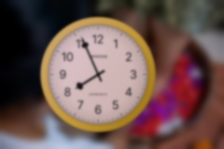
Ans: h=7 m=56
